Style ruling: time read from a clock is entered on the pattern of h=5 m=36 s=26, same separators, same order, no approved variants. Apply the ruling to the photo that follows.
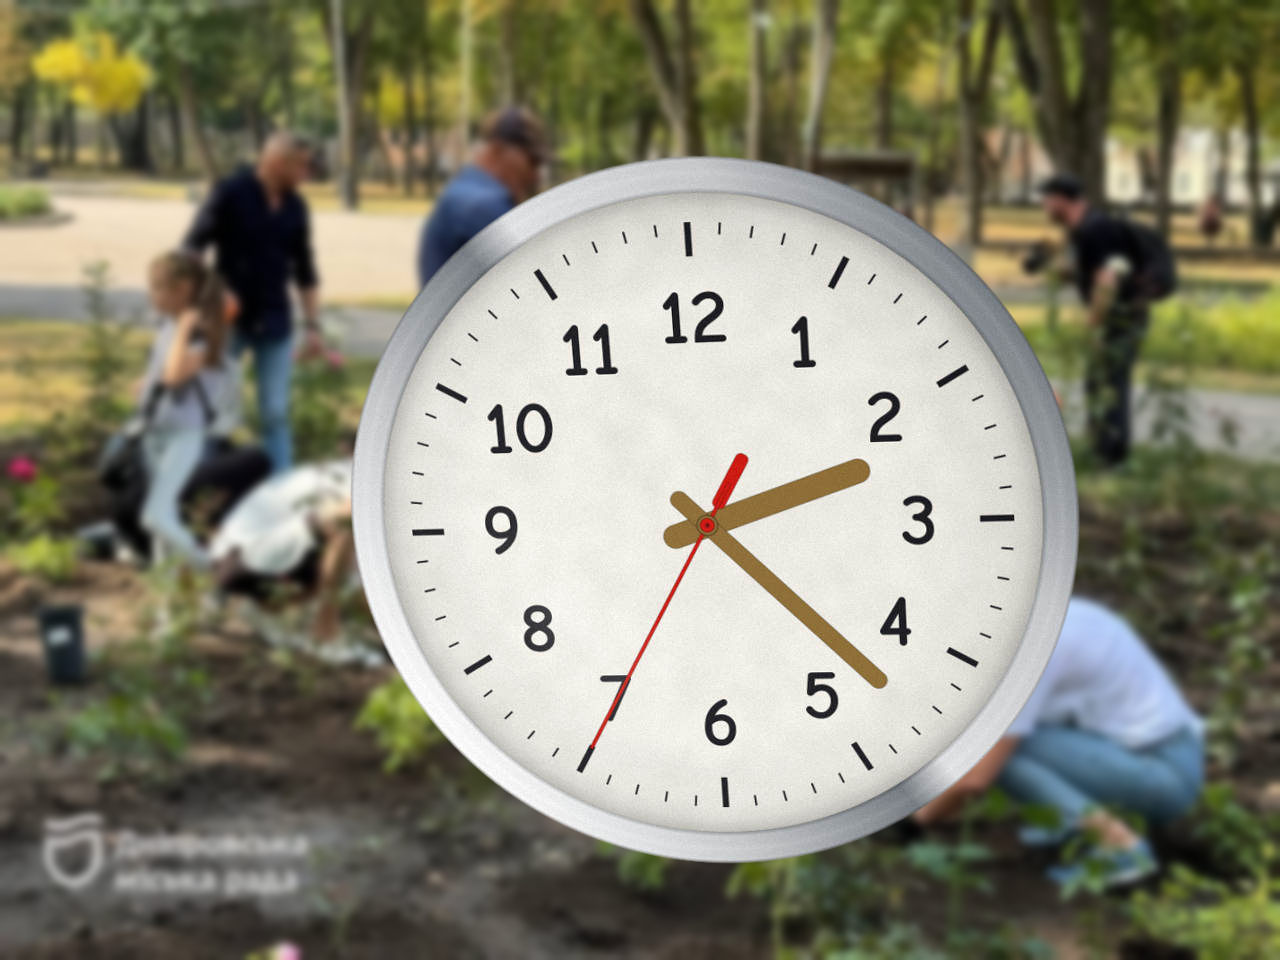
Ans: h=2 m=22 s=35
